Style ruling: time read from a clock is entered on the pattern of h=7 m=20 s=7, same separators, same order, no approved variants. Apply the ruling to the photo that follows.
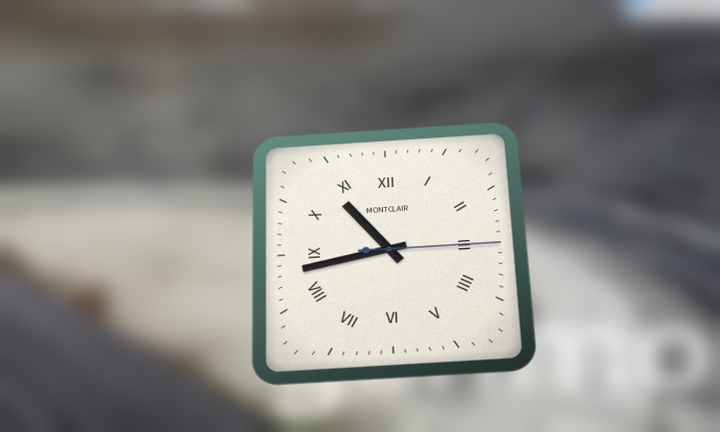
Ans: h=10 m=43 s=15
